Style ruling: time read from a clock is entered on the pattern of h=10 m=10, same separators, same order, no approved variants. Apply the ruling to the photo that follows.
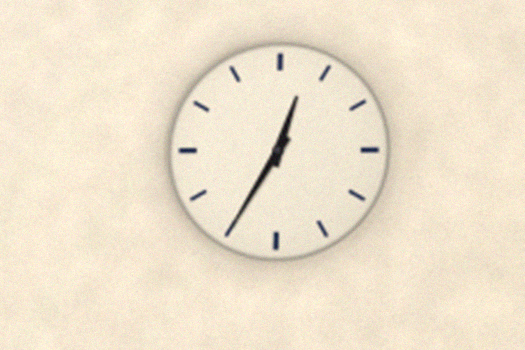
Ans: h=12 m=35
